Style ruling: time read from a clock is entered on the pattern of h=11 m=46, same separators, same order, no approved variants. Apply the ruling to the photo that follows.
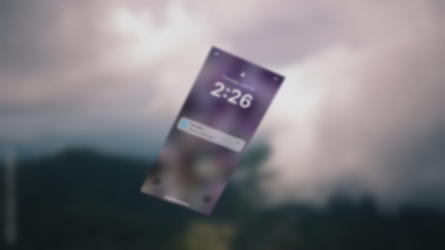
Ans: h=2 m=26
